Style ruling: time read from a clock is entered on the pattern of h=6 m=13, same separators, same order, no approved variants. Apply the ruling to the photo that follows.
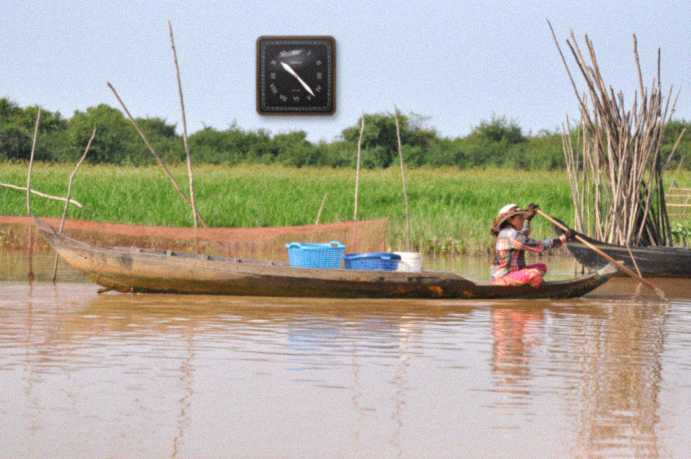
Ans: h=10 m=23
